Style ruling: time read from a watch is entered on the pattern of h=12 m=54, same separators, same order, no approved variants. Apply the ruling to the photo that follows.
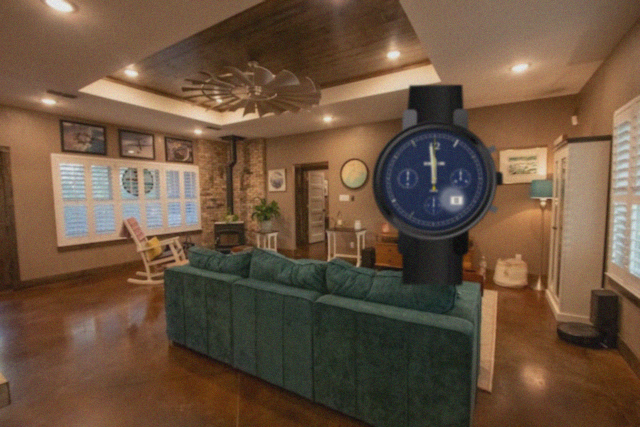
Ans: h=11 m=59
